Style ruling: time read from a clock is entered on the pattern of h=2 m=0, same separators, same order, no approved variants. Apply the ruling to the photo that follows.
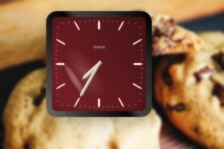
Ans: h=7 m=35
